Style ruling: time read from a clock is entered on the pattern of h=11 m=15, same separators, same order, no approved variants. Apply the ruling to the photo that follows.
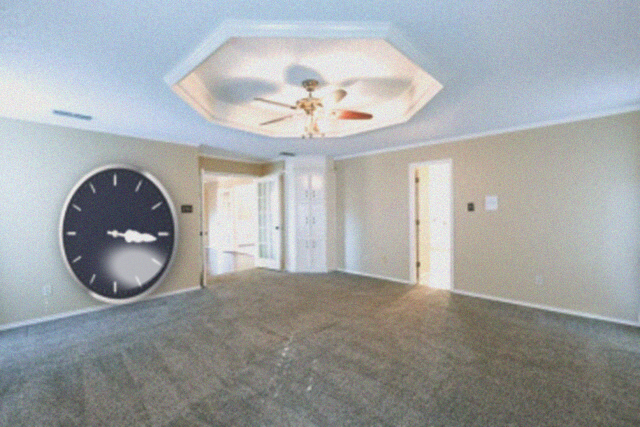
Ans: h=3 m=16
